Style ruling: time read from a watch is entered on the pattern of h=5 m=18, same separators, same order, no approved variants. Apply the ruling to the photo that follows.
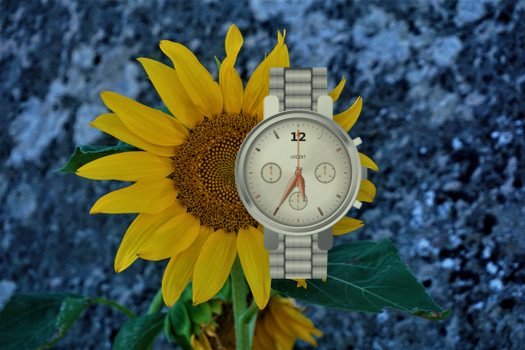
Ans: h=5 m=35
